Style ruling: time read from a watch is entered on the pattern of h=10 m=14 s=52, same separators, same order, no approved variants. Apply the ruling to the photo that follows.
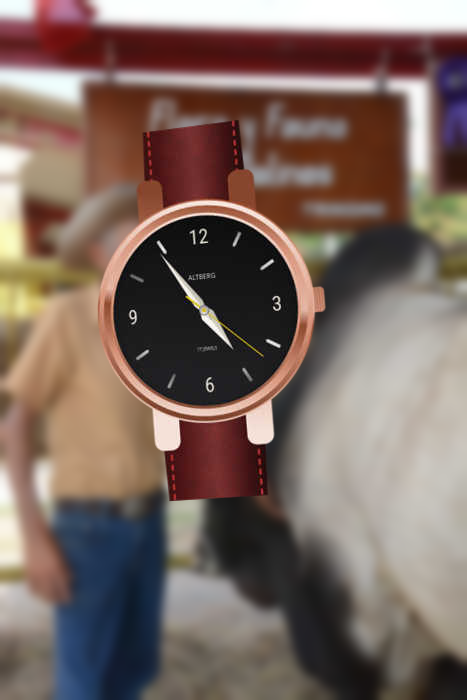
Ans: h=4 m=54 s=22
